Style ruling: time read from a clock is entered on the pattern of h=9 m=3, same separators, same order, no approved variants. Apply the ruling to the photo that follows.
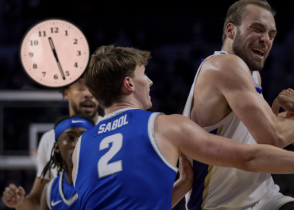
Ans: h=11 m=27
